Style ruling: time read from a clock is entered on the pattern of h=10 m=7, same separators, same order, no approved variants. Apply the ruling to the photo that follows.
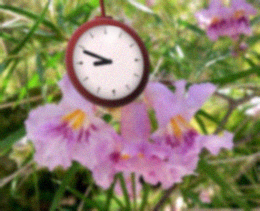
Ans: h=8 m=49
